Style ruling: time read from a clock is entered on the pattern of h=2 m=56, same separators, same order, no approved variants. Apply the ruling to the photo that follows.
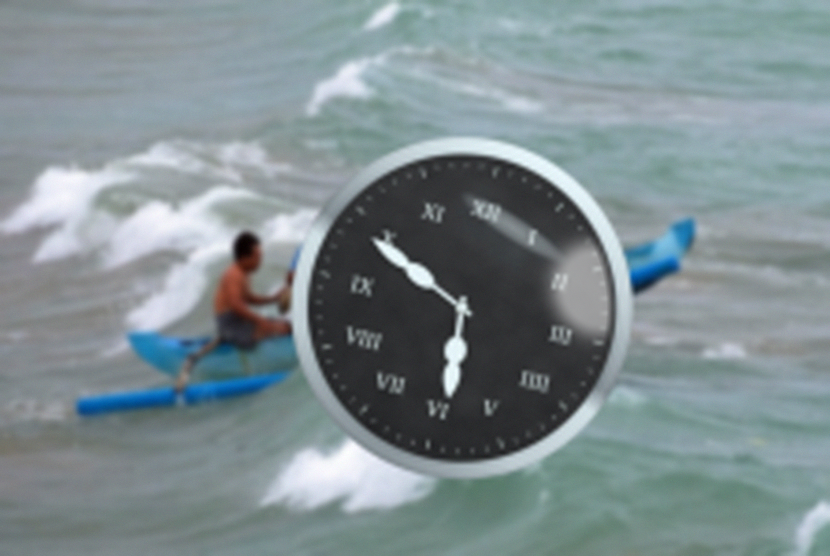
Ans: h=5 m=49
